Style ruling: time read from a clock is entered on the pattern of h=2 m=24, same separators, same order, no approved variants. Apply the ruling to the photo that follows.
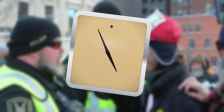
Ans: h=4 m=55
